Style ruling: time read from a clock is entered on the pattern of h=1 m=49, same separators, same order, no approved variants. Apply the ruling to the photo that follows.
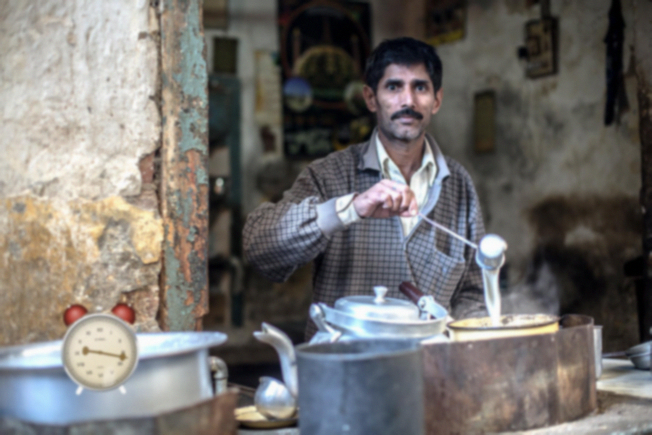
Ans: h=9 m=17
